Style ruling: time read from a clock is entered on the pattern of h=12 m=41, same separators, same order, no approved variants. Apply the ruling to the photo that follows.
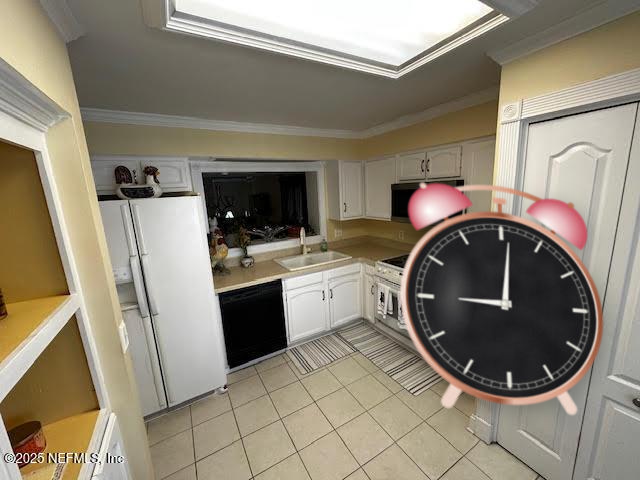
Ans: h=9 m=1
